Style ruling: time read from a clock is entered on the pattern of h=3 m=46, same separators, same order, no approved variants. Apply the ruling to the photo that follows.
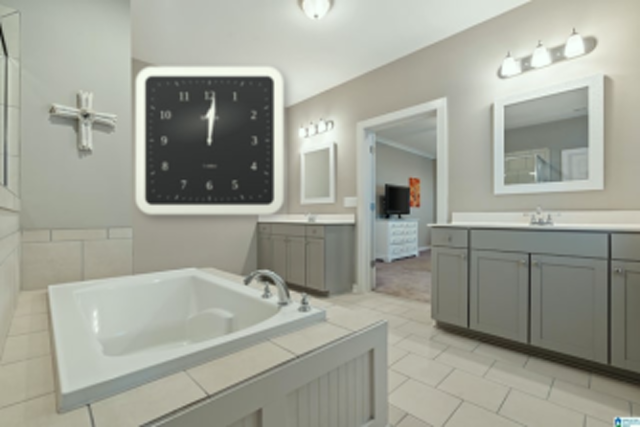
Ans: h=12 m=1
